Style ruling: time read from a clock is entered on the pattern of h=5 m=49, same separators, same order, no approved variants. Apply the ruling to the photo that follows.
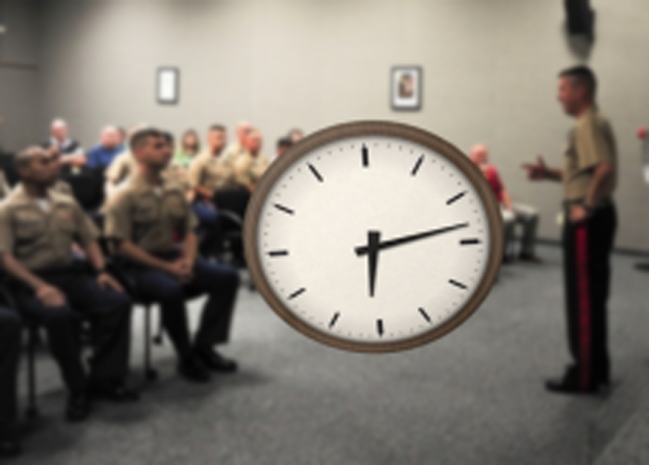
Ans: h=6 m=13
